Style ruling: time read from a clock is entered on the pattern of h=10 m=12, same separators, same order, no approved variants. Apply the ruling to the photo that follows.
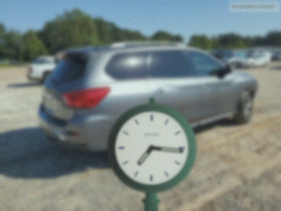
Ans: h=7 m=16
